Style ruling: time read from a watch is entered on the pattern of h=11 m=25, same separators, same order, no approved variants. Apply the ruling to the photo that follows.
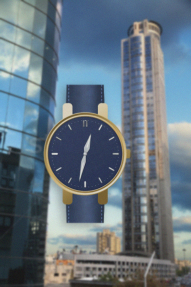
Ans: h=12 m=32
